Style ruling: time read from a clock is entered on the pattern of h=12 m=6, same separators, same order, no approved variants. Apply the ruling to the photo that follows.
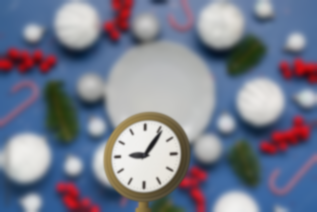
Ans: h=9 m=6
